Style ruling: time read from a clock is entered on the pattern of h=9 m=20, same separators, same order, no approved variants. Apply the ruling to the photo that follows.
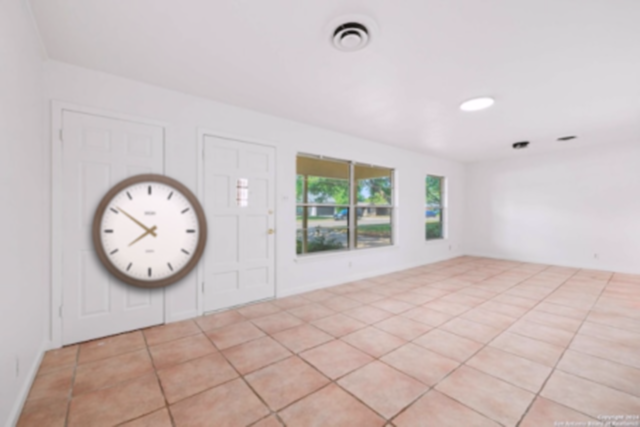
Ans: h=7 m=51
